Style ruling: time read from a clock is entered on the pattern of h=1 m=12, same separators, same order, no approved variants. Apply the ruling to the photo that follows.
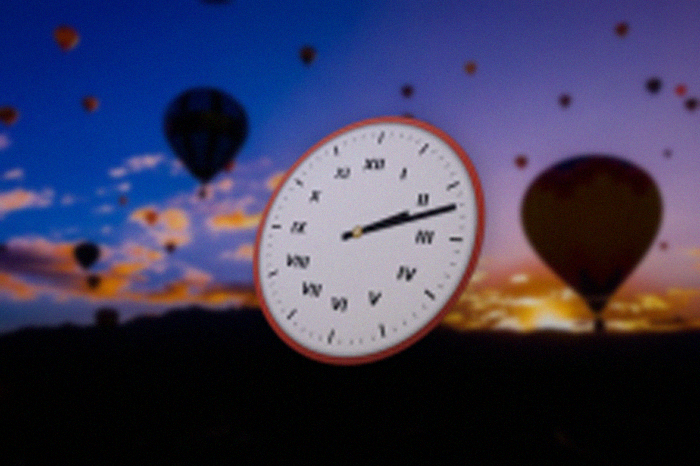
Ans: h=2 m=12
